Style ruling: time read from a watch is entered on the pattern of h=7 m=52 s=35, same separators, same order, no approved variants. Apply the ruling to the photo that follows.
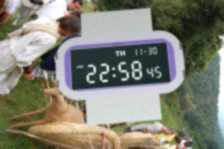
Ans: h=22 m=58 s=45
